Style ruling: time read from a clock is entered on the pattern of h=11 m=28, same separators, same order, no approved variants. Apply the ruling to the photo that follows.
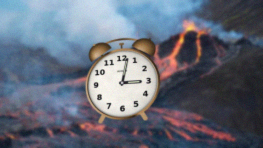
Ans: h=3 m=2
